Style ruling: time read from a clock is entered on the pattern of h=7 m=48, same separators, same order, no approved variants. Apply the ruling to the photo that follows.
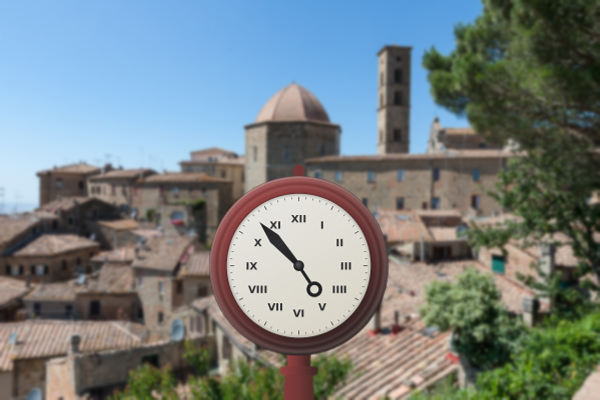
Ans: h=4 m=53
